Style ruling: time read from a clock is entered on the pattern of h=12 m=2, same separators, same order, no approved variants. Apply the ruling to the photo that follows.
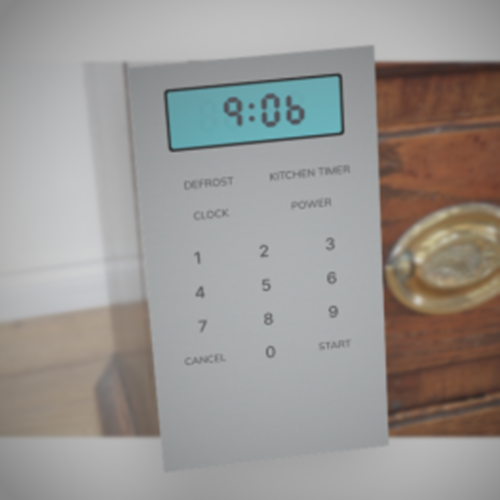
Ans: h=9 m=6
